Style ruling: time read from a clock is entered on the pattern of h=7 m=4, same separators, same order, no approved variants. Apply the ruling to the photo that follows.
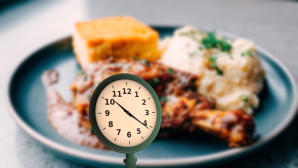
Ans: h=10 m=21
